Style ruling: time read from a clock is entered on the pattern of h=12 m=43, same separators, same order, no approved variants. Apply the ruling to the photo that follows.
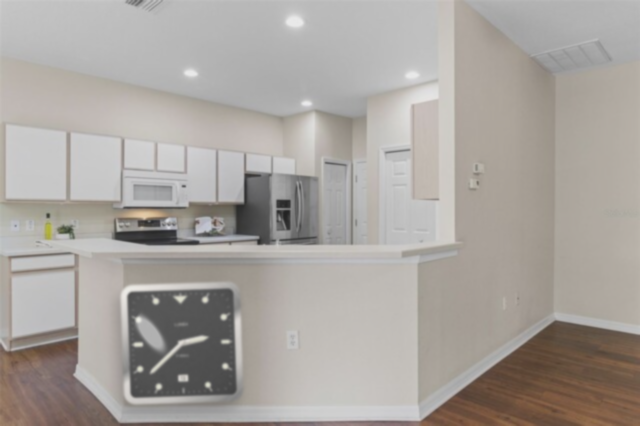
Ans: h=2 m=38
